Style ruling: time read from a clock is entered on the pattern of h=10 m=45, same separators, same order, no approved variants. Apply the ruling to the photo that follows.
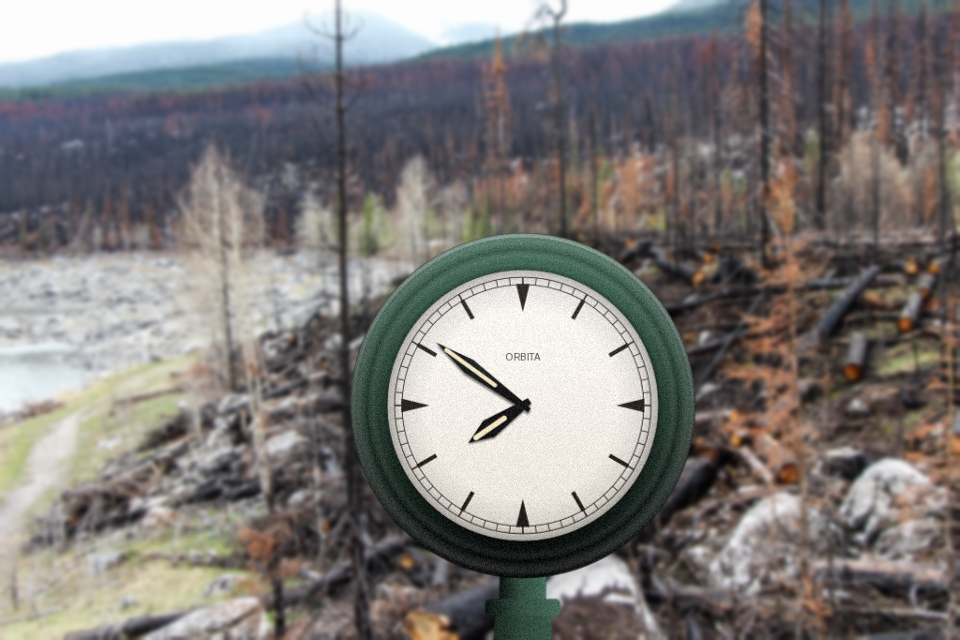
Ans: h=7 m=51
